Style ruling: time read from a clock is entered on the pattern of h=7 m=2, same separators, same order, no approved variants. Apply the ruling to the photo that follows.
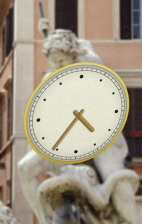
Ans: h=4 m=36
